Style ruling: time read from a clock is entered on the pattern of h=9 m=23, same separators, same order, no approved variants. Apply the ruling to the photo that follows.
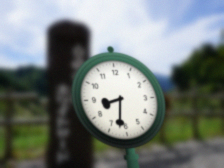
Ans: h=8 m=32
